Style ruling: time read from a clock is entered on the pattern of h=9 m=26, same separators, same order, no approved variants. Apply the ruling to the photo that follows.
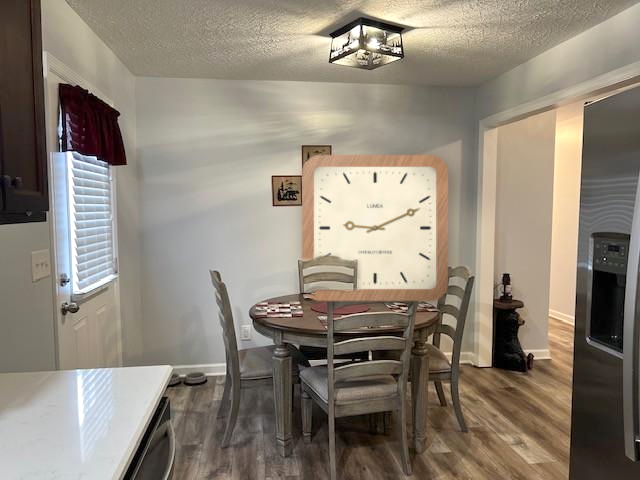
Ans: h=9 m=11
